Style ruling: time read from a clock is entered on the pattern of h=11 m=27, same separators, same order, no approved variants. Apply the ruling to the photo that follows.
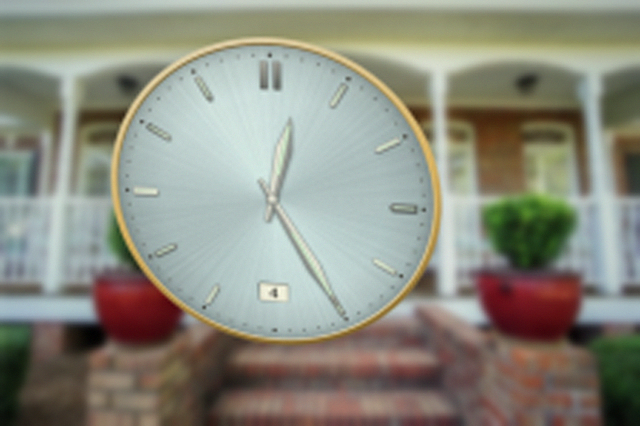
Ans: h=12 m=25
